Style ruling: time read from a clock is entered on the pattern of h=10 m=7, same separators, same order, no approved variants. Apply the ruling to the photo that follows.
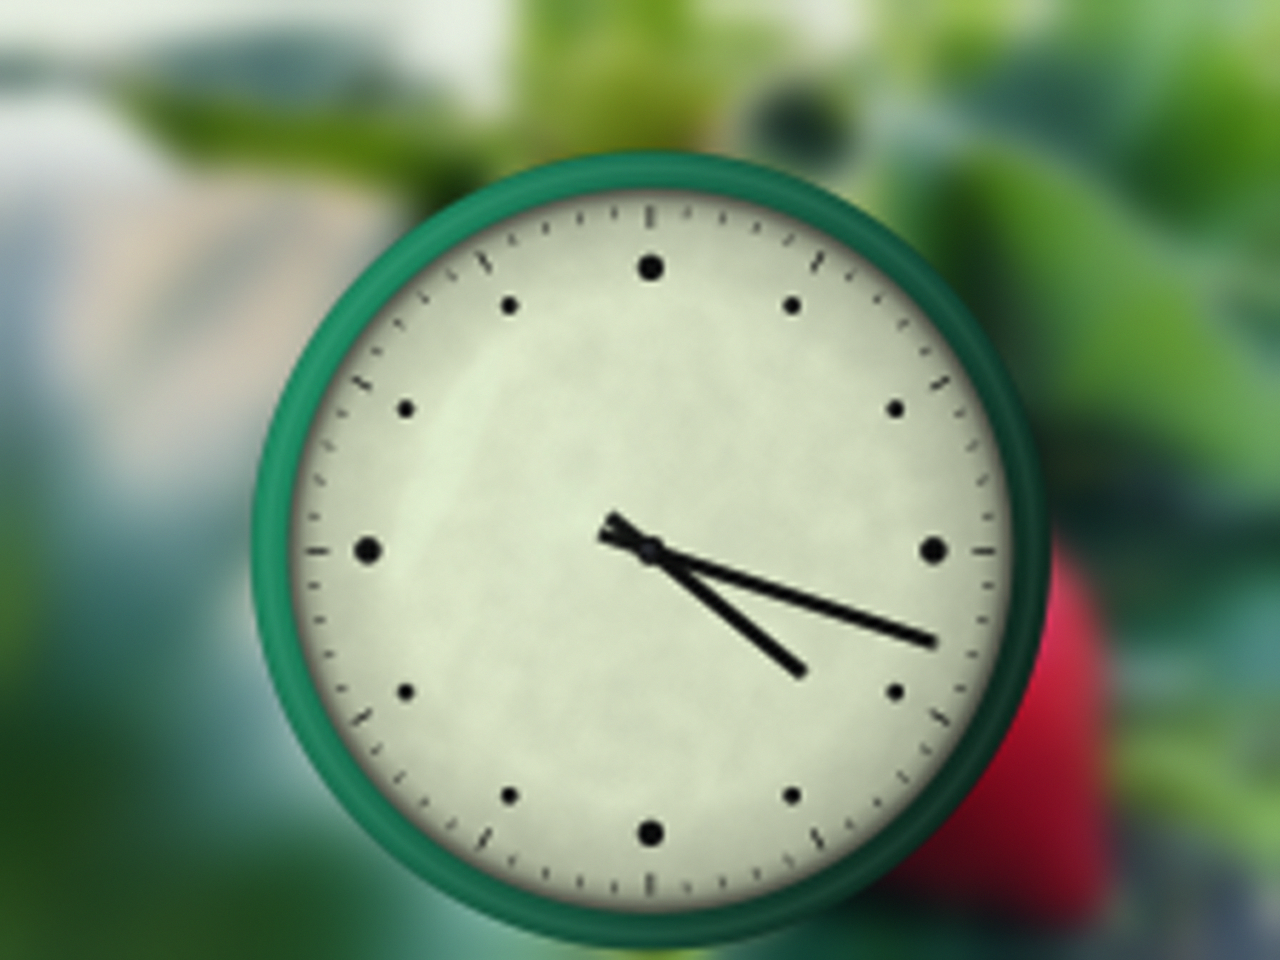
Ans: h=4 m=18
